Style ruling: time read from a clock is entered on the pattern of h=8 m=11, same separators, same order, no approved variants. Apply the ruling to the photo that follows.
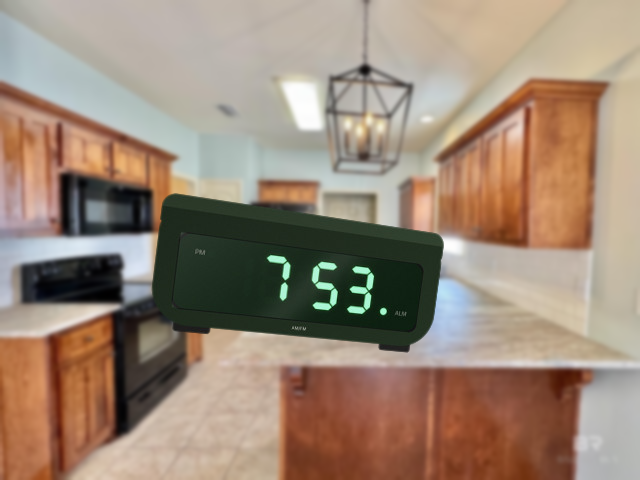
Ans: h=7 m=53
